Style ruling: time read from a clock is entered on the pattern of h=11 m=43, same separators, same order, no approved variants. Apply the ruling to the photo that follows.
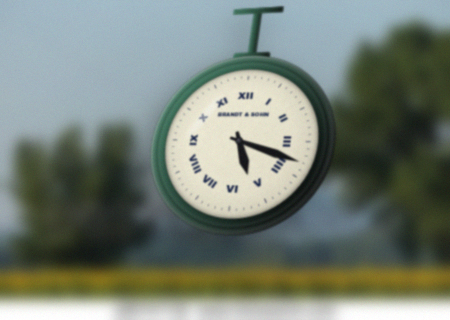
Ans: h=5 m=18
